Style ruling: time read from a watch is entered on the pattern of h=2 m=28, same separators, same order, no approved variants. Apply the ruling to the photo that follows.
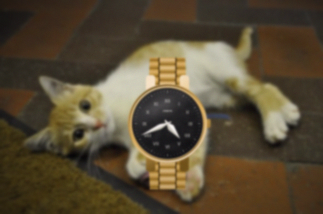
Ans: h=4 m=41
